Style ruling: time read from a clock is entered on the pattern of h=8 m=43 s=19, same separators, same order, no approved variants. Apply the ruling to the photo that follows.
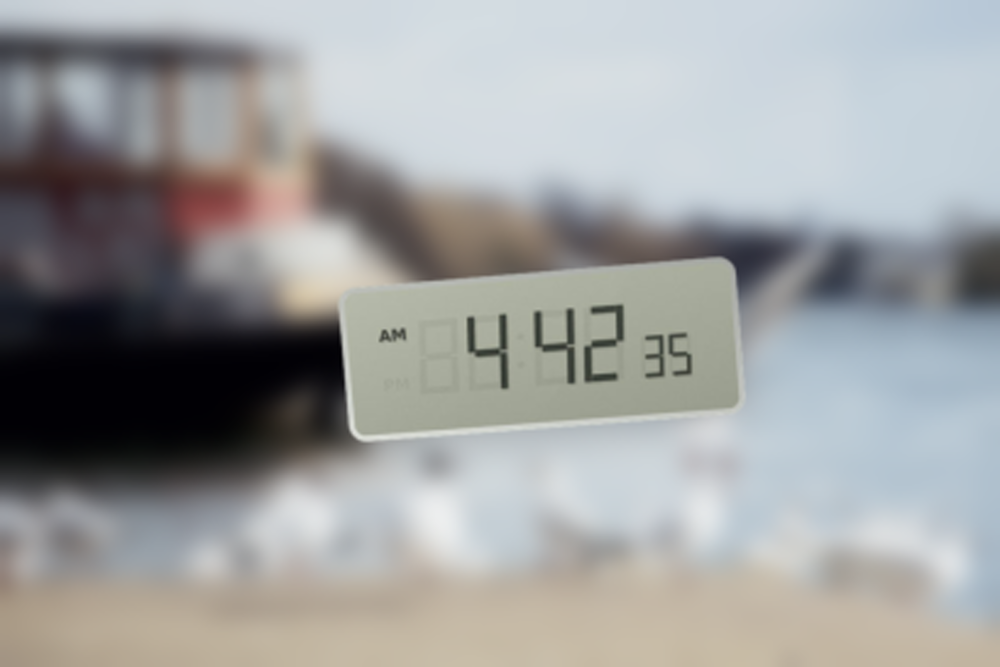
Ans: h=4 m=42 s=35
